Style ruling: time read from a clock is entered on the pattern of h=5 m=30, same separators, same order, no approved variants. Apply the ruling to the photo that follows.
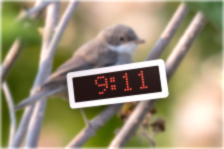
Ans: h=9 m=11
